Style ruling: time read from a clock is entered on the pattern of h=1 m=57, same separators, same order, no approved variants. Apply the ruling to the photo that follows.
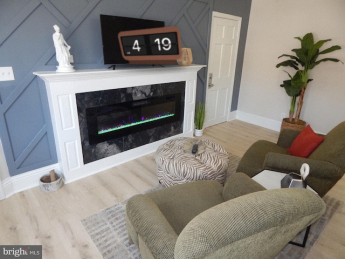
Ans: h=4 m=19
